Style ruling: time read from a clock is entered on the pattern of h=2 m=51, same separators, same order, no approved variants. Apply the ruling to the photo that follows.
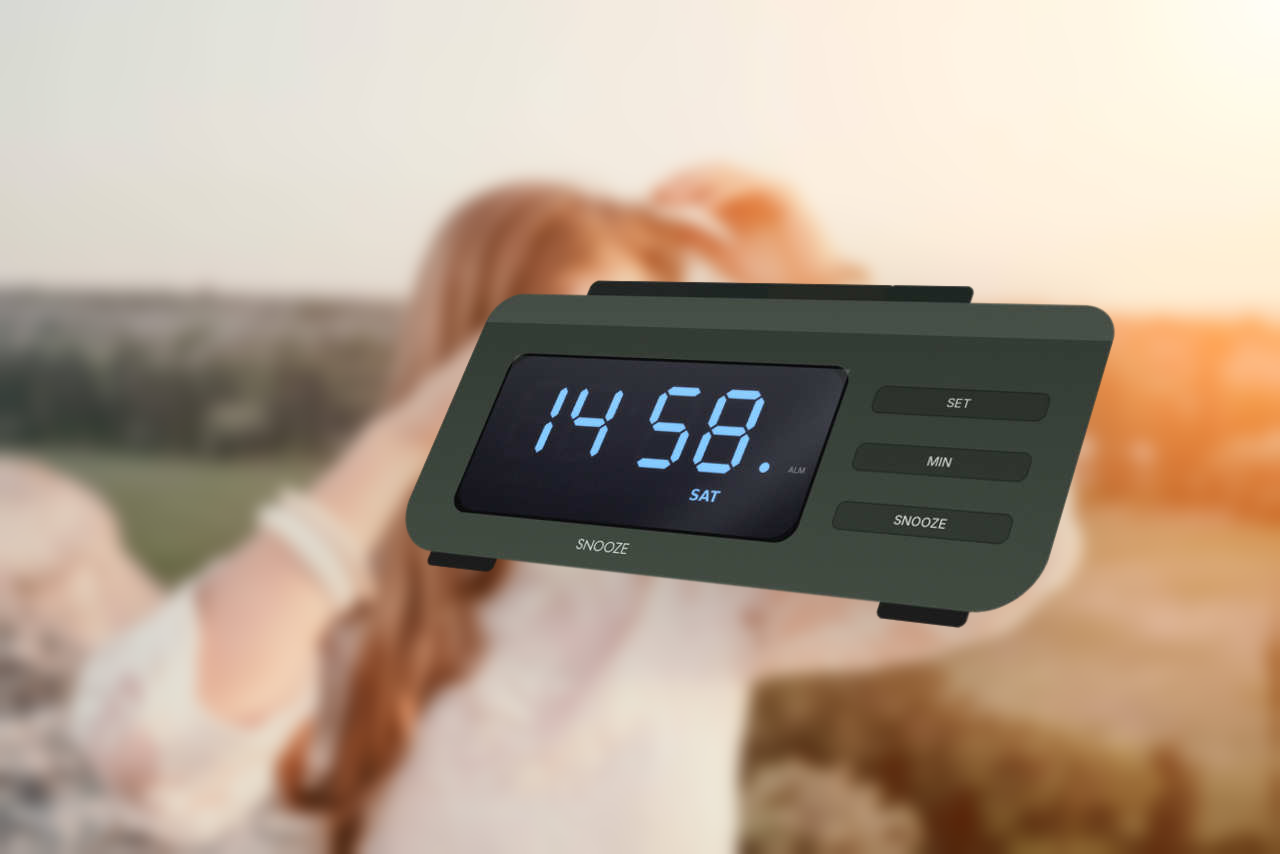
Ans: h=14 m=58
